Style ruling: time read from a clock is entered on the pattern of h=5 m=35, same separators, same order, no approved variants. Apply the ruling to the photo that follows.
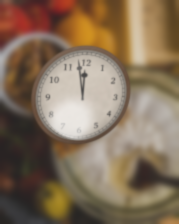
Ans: h=11 m=58
